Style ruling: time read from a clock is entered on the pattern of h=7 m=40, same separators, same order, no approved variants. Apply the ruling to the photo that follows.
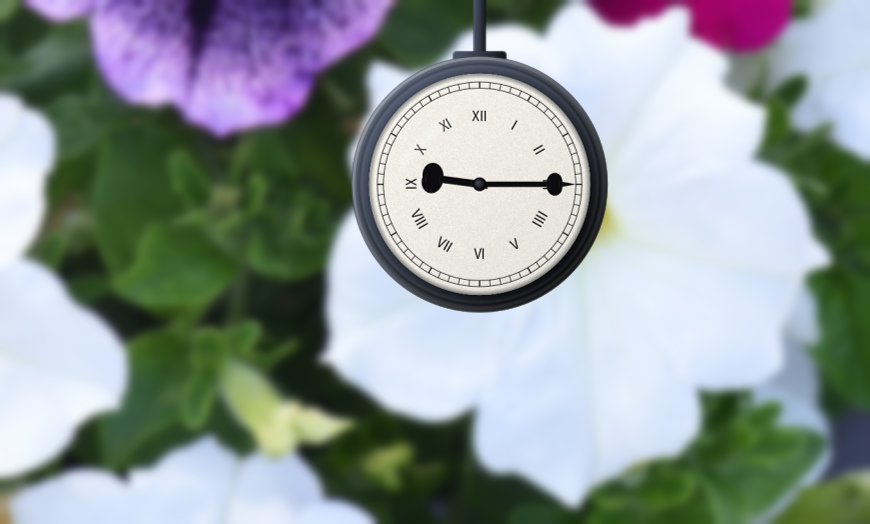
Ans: h=9 m=15
